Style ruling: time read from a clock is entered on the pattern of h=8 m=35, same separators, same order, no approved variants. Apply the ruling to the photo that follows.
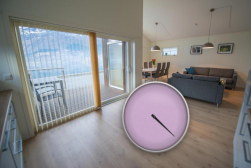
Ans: h=4 m=22
